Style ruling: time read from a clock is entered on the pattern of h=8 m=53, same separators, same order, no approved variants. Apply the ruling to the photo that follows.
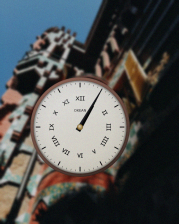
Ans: h=1 m=5
